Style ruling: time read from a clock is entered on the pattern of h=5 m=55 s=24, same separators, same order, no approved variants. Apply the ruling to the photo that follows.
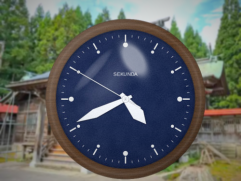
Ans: h=4 m=40 s=50
